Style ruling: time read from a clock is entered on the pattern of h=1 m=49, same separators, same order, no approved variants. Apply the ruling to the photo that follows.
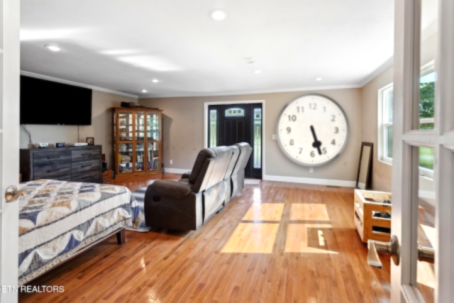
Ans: h=5 m=27
